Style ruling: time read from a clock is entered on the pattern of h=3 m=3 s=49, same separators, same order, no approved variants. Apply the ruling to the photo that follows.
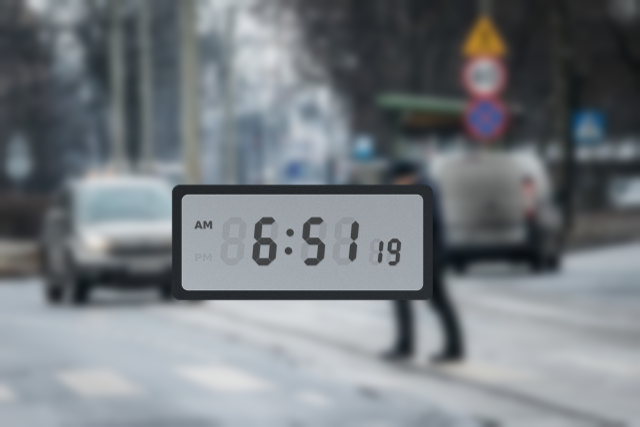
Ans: h=6 m=51 s=19
